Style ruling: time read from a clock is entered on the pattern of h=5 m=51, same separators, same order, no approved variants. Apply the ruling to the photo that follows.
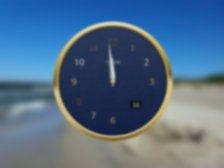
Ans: h=11 m=59
